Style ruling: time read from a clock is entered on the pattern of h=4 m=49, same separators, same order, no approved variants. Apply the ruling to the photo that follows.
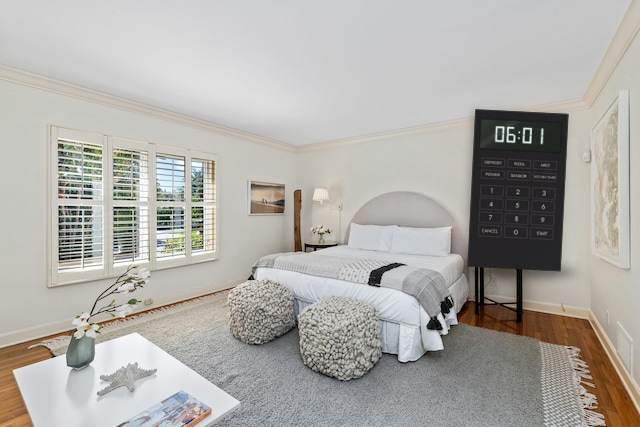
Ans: h=6 m=1
